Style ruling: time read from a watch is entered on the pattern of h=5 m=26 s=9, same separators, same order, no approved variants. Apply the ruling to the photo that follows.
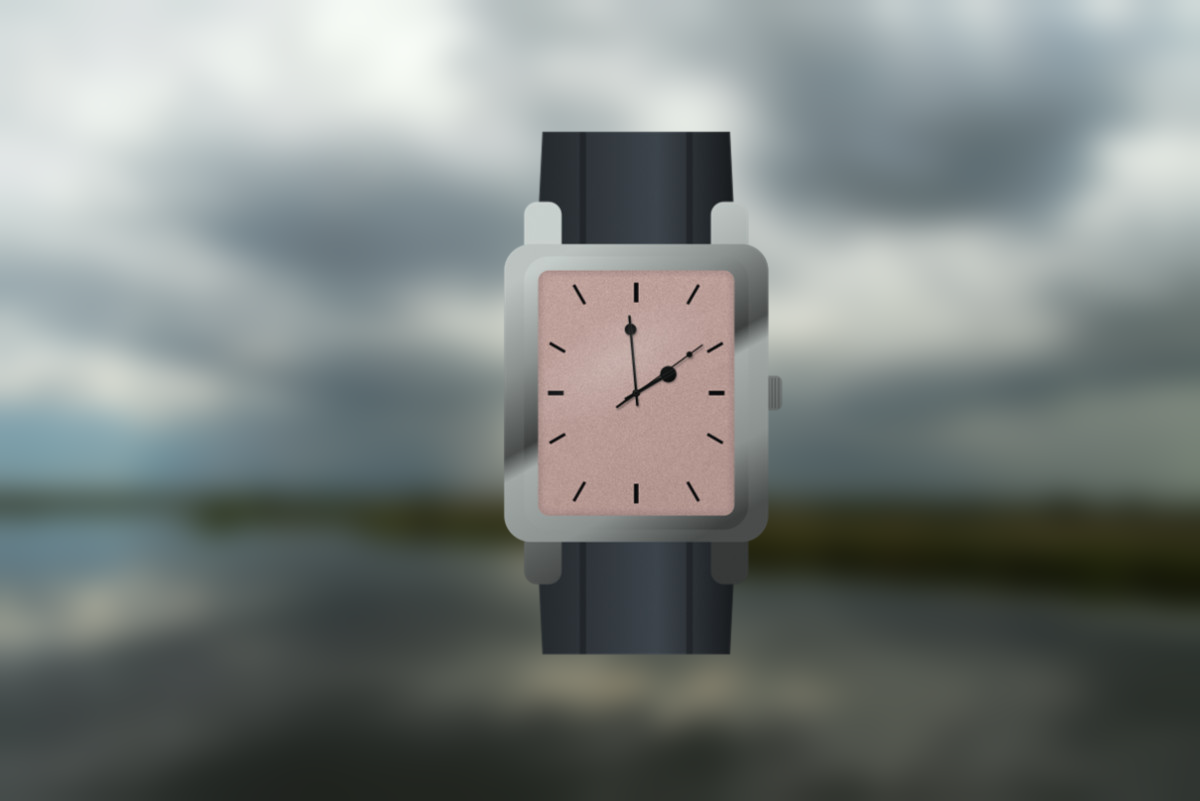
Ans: h=1 m=59 s=9
